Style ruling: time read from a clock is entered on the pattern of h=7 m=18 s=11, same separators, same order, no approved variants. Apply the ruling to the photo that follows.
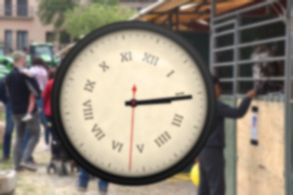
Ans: h=2 m=10 s=27
